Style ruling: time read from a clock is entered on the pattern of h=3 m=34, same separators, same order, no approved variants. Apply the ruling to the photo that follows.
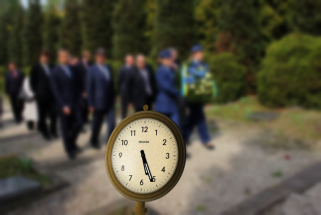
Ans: h=5 m=26
